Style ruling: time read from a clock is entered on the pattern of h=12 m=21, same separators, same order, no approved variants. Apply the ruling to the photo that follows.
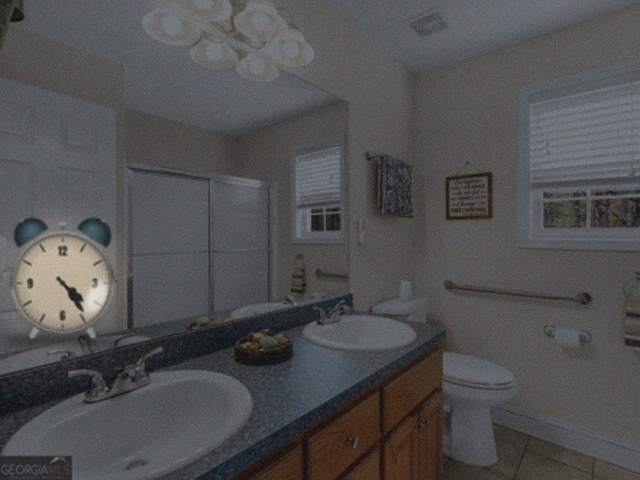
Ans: h=4 m=24
